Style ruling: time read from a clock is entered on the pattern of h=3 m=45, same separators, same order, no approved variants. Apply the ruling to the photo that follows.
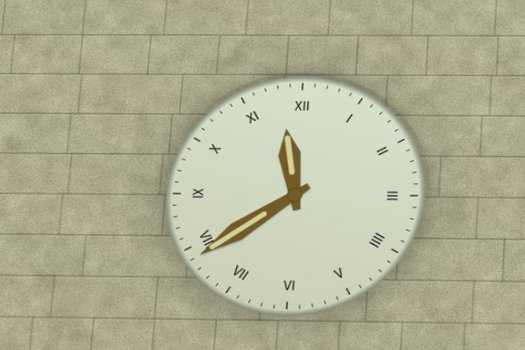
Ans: h=11 m=39
